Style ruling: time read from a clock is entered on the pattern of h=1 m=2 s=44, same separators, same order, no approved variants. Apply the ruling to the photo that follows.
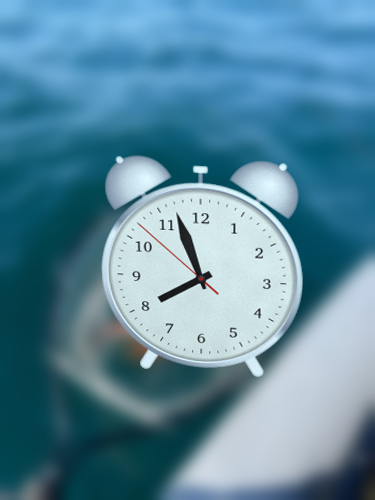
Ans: h=7 m=56 s=52
